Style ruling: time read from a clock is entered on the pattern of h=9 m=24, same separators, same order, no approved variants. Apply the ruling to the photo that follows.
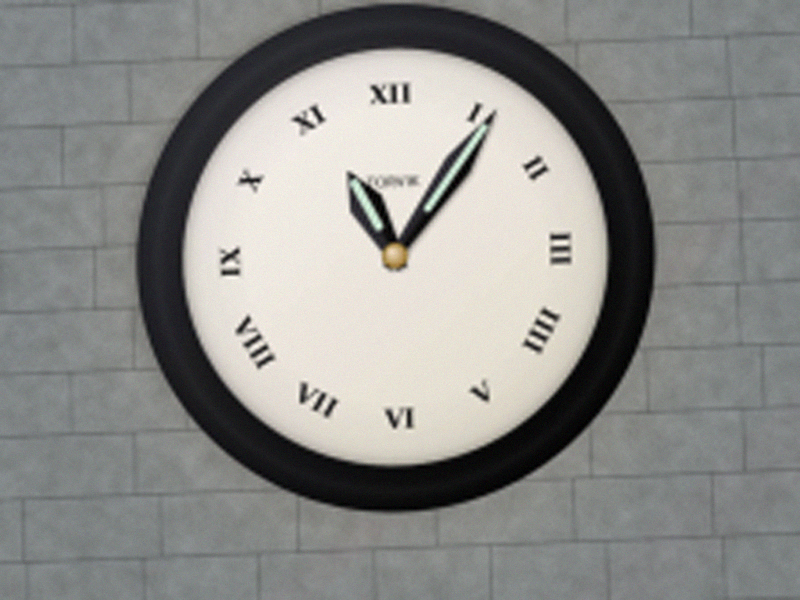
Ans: h=11 m=6
